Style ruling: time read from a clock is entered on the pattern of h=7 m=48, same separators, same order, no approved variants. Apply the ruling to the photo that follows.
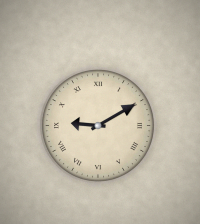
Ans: h=9 m=10
